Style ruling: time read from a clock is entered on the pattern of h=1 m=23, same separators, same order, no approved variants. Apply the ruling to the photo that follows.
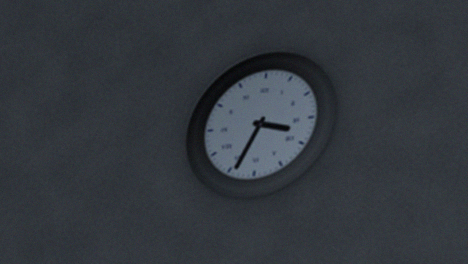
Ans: h=3 m=34
